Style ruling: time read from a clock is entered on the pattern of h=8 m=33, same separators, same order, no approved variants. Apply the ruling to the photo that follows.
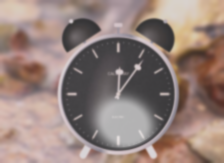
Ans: h=12 m=6
